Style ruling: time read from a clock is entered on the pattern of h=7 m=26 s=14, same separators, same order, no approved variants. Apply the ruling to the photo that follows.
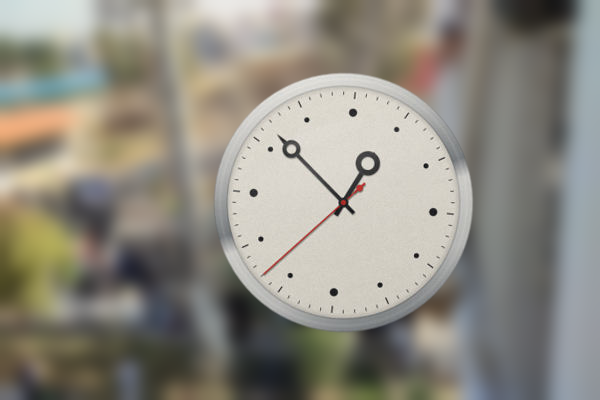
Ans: h=12 m=51 s=37
